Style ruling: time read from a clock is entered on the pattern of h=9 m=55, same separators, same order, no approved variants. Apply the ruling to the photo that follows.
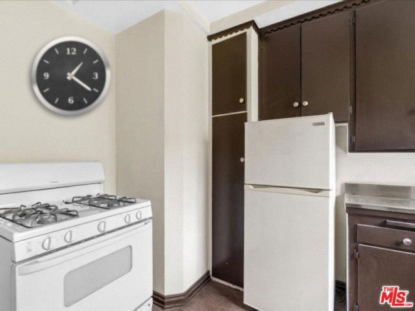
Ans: h=1 m=21
